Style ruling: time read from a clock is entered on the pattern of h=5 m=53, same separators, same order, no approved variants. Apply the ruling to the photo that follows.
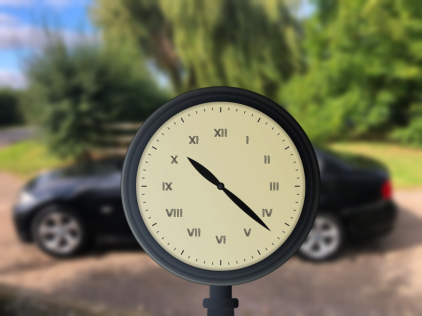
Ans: h=10 m=22
